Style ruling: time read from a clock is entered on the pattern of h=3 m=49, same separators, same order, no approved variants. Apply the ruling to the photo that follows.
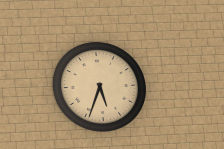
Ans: h=5 m=34
